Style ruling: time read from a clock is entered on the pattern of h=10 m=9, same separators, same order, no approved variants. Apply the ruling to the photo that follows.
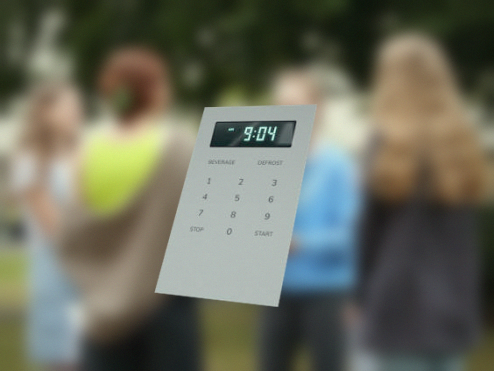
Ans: h=9 m=4
